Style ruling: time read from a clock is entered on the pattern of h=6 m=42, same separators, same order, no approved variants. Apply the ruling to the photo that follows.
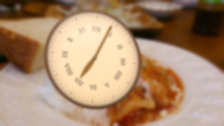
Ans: h=7 m=4
